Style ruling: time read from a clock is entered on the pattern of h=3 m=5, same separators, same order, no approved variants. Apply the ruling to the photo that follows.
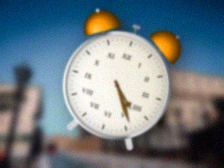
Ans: h=4 m=24
